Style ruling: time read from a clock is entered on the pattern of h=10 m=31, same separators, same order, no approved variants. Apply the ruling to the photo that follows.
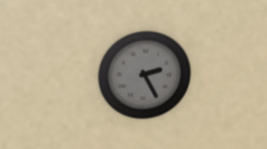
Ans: h=2 m=25
